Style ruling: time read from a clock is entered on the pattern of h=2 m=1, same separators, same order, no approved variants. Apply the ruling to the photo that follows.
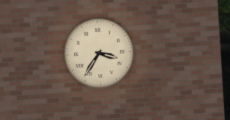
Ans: h=3 m=36
